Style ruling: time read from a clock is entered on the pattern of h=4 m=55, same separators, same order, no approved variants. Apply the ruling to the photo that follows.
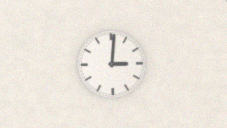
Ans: h=3 m=1
